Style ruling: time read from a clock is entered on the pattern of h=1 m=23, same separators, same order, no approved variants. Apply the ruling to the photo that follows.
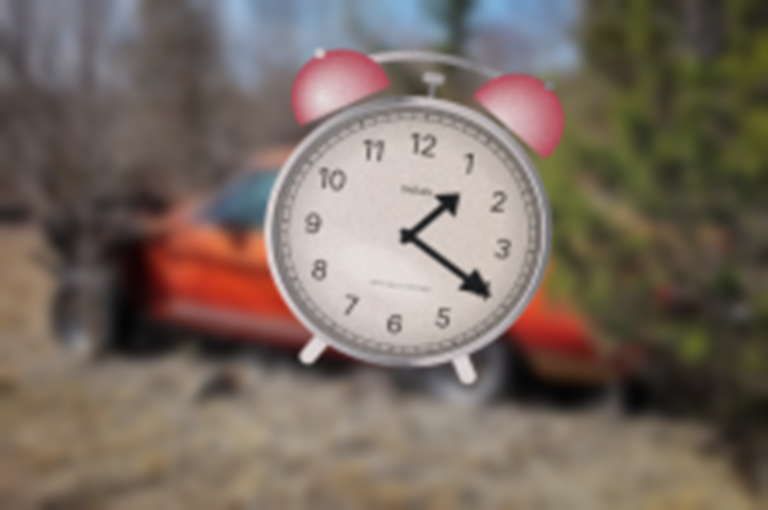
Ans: h=1 m=20
